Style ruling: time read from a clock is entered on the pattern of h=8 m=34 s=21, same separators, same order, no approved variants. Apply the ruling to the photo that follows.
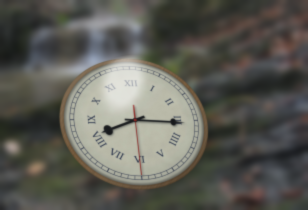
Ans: h=8 m=15 s=30
